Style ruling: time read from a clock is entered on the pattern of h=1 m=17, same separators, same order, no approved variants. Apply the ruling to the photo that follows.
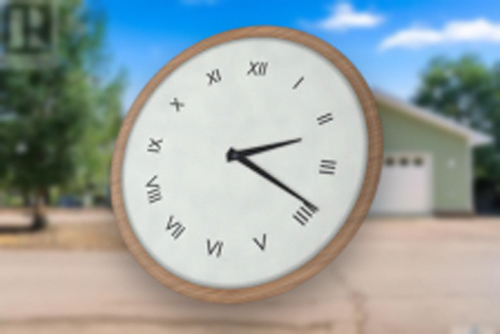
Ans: h=2 m=19
